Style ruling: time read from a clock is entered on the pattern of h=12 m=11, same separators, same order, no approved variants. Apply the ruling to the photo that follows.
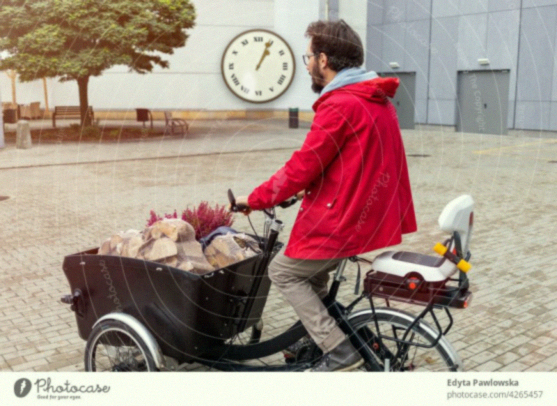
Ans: h=1 m=4
